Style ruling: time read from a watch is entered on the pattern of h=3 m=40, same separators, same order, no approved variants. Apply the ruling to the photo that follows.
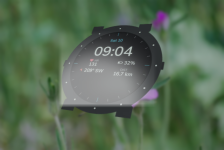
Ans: h=9 m=4
